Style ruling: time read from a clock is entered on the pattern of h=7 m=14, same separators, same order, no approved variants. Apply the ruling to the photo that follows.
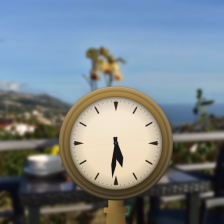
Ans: h=5 m=31
